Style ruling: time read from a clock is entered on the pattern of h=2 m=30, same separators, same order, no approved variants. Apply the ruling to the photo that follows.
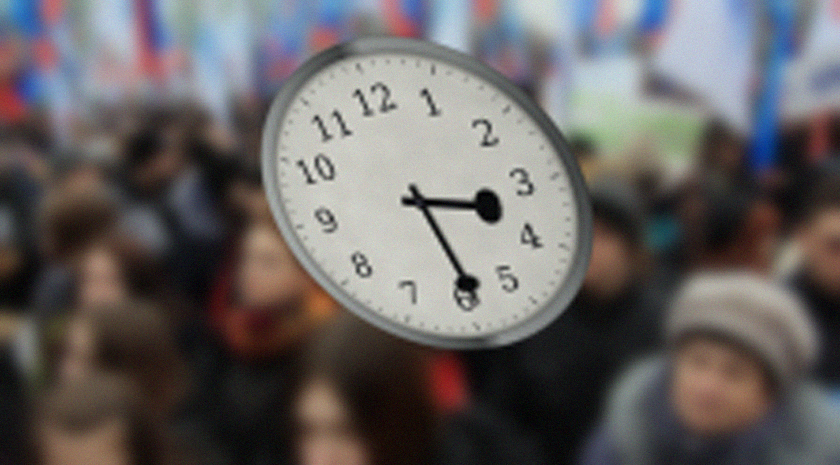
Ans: h=3 m=29
